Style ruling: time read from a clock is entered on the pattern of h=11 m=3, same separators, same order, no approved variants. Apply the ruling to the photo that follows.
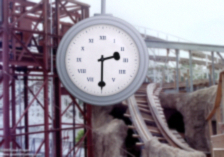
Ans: h=2 m=30
